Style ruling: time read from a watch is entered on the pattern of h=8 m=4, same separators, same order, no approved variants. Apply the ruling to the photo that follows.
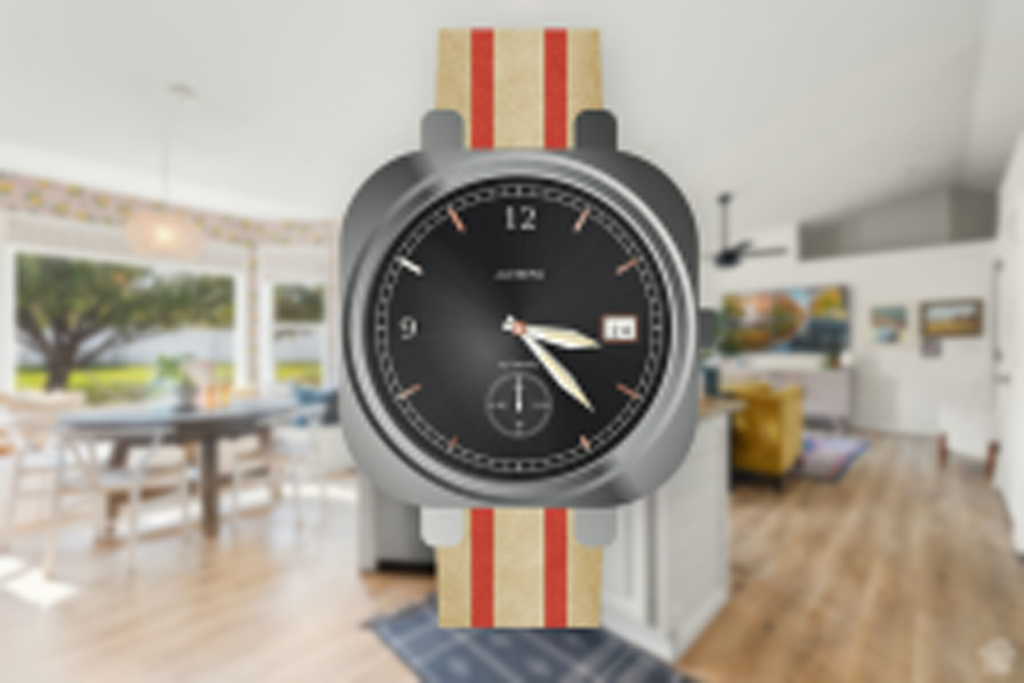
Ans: h=3 m=23
